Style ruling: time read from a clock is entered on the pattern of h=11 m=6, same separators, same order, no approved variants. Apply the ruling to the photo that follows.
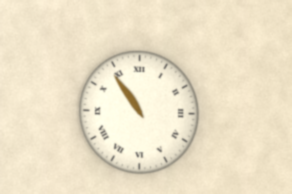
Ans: h=10 m=54
